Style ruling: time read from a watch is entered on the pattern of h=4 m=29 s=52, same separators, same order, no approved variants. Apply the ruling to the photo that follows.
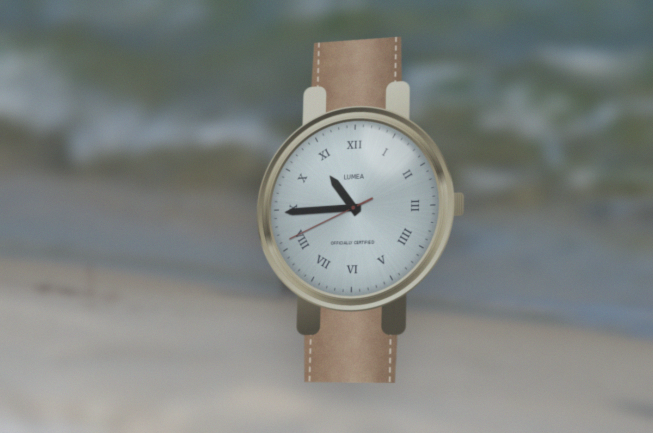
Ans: h=10 m=44 s=41
